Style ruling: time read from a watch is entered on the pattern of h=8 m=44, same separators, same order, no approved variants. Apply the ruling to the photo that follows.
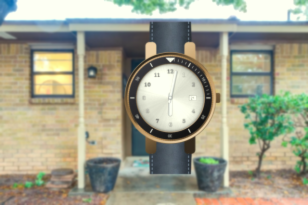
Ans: h=6 m=2
